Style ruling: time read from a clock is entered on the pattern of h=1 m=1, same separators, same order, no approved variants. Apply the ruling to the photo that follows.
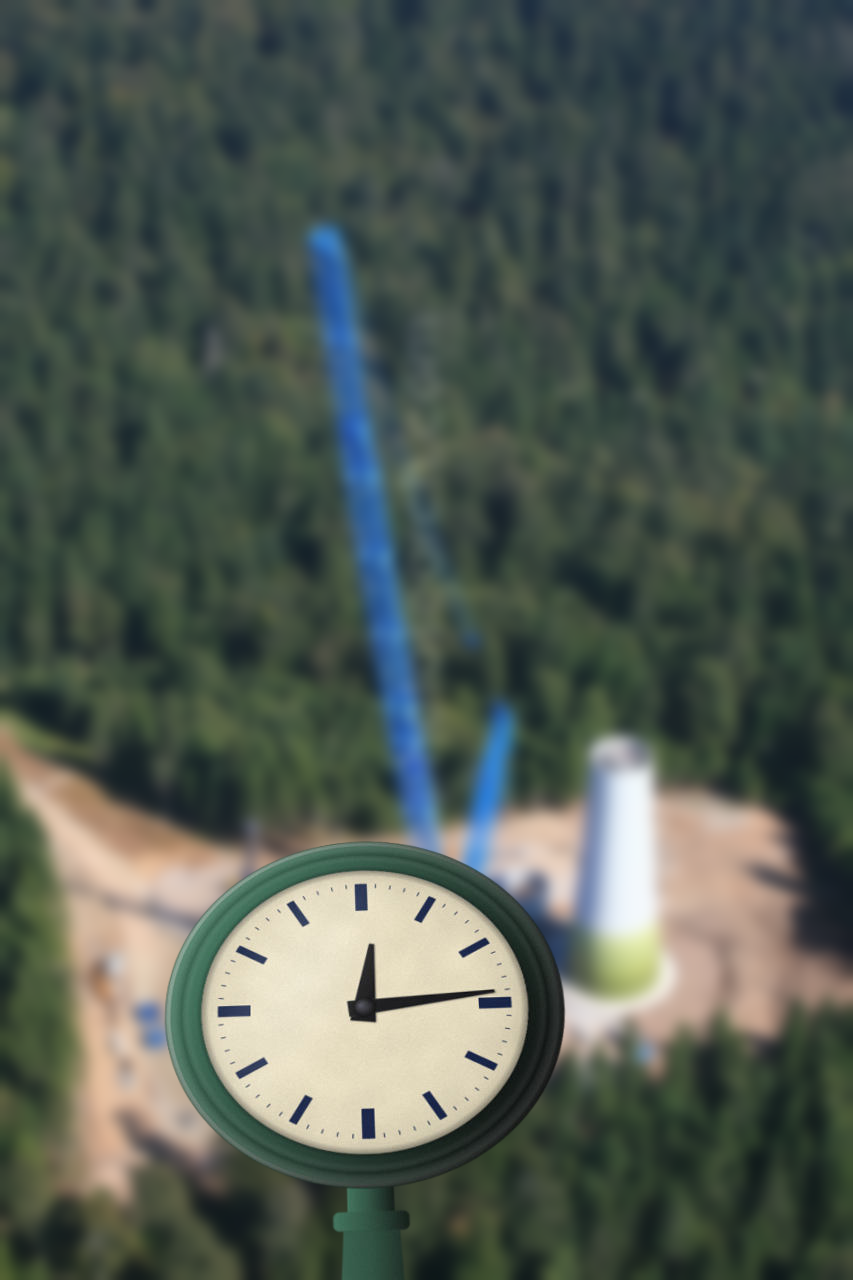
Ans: h=12 m=14
